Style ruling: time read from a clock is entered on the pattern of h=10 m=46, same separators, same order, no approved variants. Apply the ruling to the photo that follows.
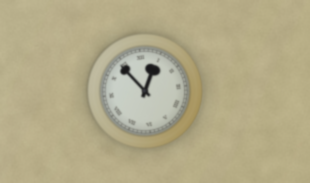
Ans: h=12 m=54
